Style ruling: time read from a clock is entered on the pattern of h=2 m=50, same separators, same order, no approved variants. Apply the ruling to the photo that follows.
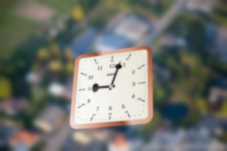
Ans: h=9 m=3
